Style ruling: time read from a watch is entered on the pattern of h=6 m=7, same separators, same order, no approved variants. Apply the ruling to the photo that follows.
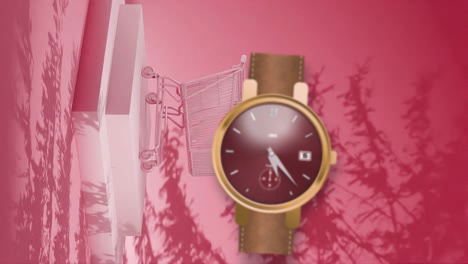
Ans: h=5 m=23
